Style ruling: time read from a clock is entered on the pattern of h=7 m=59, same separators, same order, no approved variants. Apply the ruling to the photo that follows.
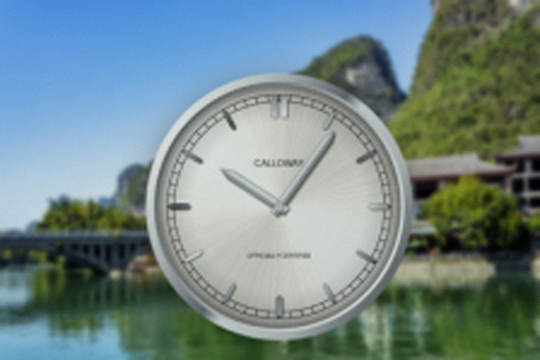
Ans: h=10 m=6
